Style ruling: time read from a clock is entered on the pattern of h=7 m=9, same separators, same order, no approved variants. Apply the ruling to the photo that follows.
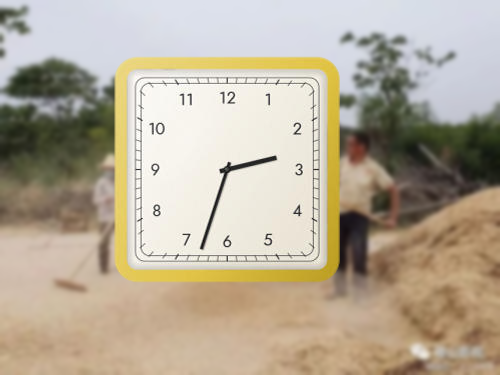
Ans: h=2 m=33
